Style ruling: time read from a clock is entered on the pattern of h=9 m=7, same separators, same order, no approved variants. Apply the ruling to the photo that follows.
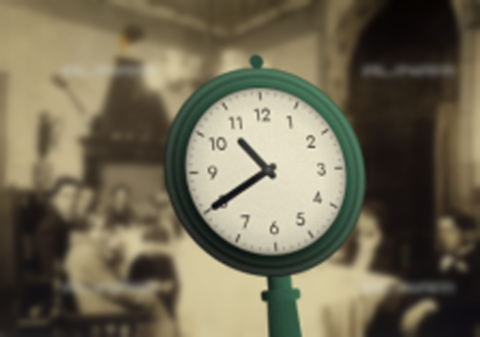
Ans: h=10 m=40
